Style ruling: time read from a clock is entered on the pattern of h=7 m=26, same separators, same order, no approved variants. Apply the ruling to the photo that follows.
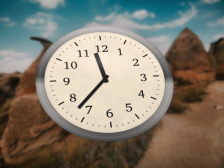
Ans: h=11 m=37
